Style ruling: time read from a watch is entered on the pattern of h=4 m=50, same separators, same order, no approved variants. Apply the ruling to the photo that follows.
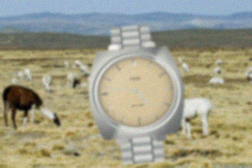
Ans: h=4 m=47
